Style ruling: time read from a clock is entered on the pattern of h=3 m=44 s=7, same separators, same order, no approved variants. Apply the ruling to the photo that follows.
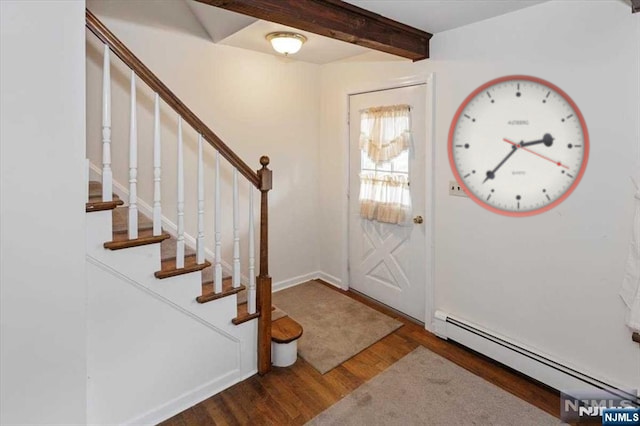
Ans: h=2 m=37 s=19
